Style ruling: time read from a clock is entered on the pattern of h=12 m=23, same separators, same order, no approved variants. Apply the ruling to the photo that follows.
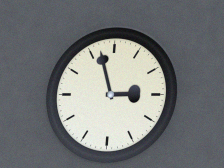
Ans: h=2 m=57
